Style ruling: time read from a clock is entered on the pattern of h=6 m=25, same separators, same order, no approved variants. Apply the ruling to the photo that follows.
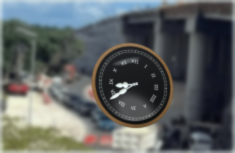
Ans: h=8 m=39
